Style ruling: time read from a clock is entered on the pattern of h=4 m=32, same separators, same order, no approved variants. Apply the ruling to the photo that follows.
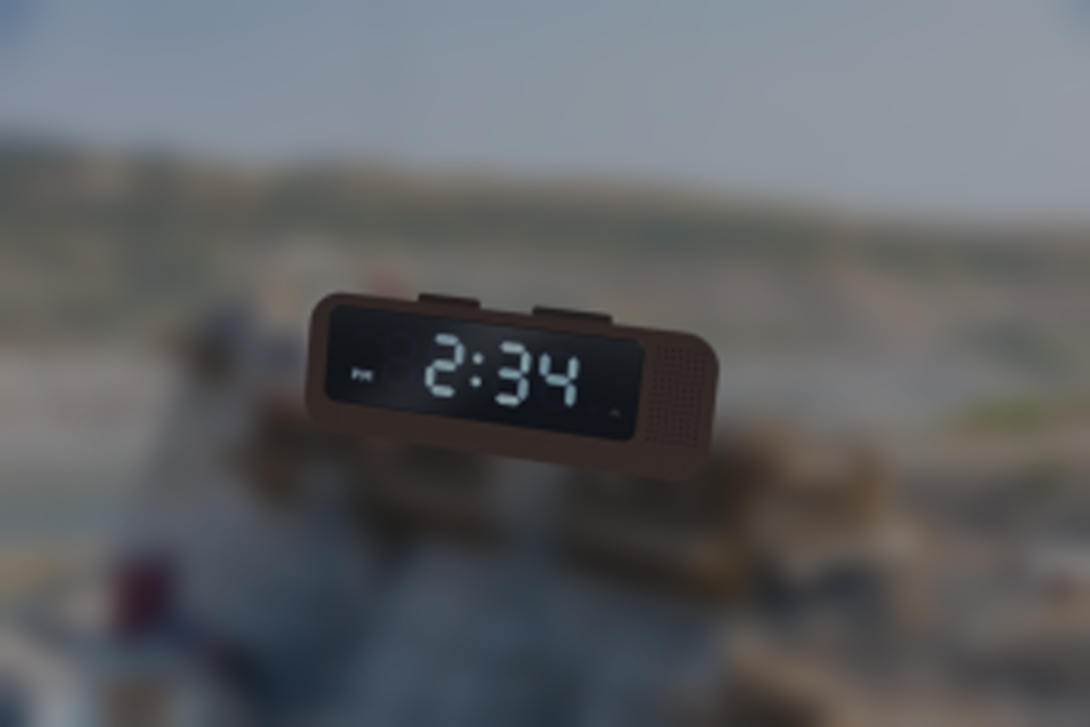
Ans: h=2 m=34
